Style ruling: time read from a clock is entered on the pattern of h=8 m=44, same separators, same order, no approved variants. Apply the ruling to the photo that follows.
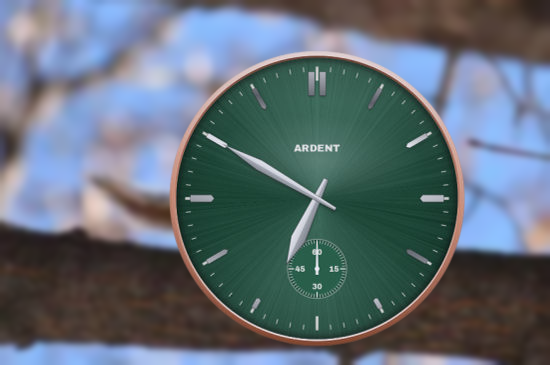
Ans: h=6 m=50
